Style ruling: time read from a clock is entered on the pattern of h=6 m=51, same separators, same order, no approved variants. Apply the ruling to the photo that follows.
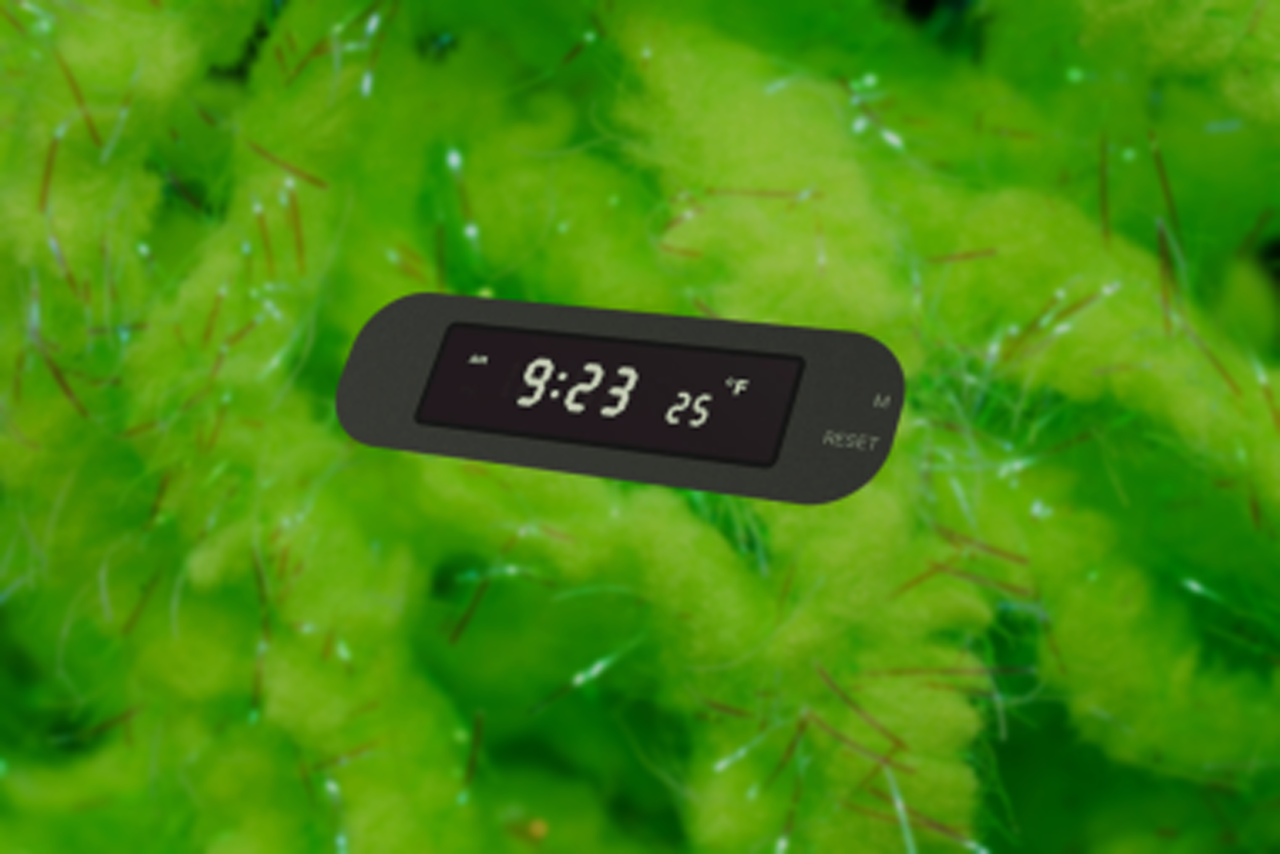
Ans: h=9 m=23
